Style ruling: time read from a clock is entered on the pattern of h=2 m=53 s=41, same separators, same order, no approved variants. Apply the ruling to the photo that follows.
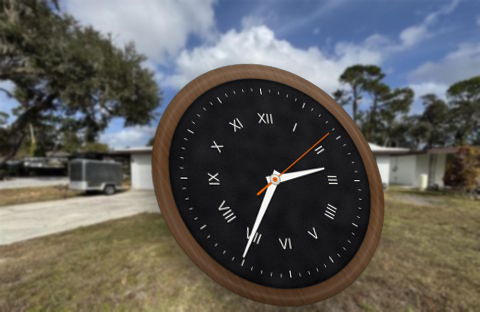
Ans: h=2 m=35 s=9
